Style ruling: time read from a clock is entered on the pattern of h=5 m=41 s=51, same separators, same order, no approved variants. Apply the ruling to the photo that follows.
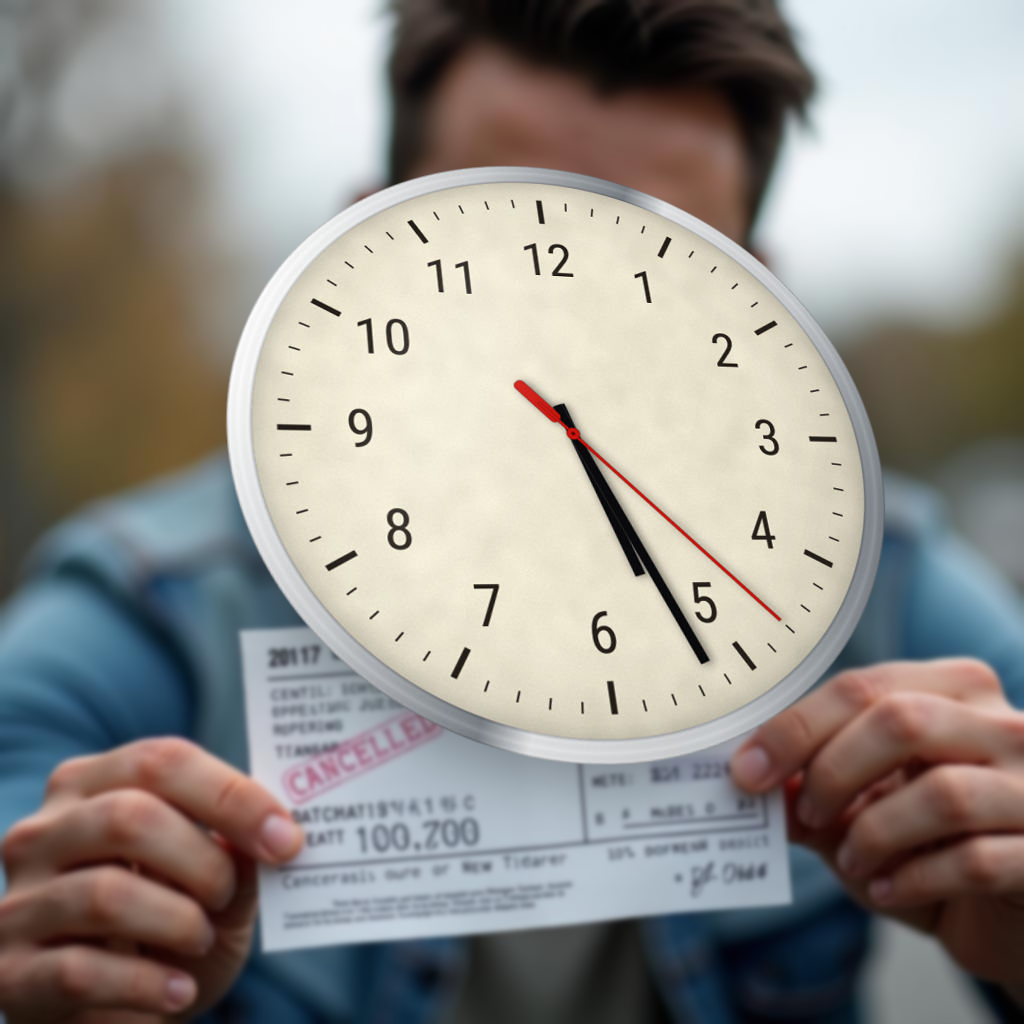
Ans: h=5 m=26 s=23
